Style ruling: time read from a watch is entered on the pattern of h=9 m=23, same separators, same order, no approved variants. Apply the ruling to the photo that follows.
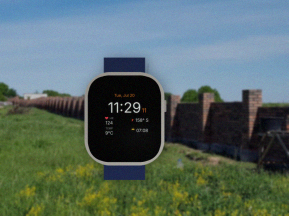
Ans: h=11 m=29
